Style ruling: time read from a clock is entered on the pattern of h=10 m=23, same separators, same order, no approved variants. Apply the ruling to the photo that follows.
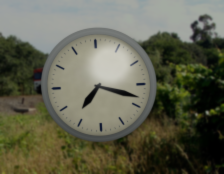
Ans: h=7 m=18
